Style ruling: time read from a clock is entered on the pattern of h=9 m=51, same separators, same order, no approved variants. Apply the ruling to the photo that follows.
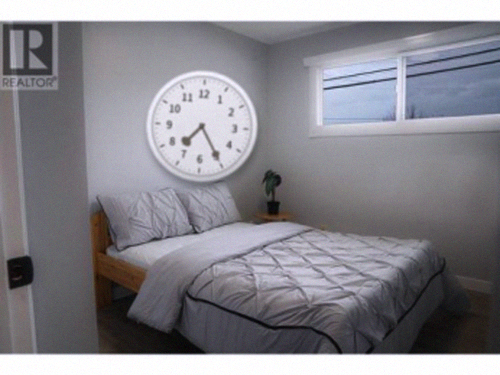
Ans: h=7 m=25
